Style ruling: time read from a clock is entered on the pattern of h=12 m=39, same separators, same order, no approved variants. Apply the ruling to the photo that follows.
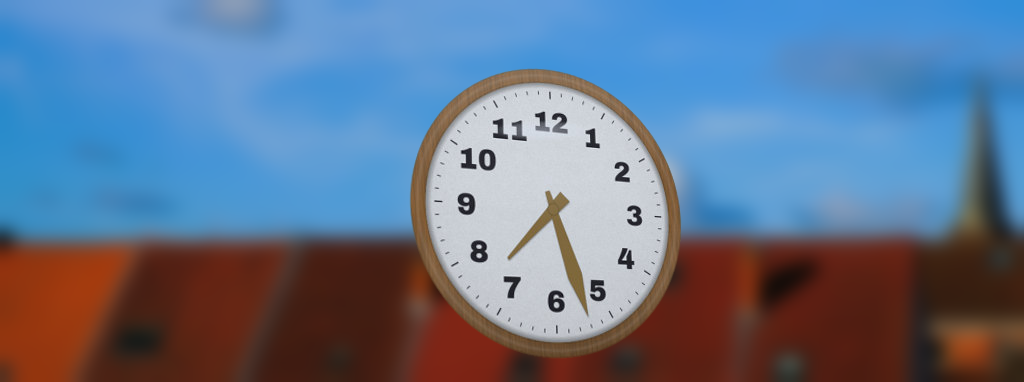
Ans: h=7 m=27
